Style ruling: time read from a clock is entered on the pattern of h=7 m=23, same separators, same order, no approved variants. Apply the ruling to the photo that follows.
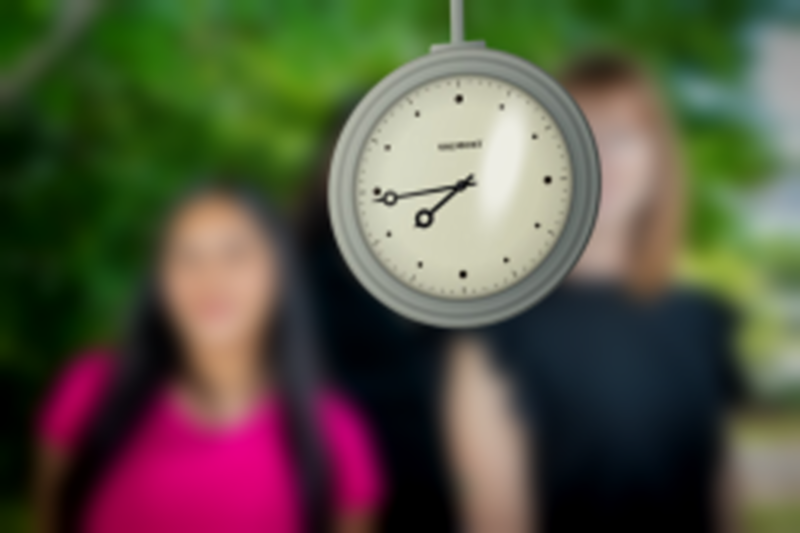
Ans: h=7 m=44
